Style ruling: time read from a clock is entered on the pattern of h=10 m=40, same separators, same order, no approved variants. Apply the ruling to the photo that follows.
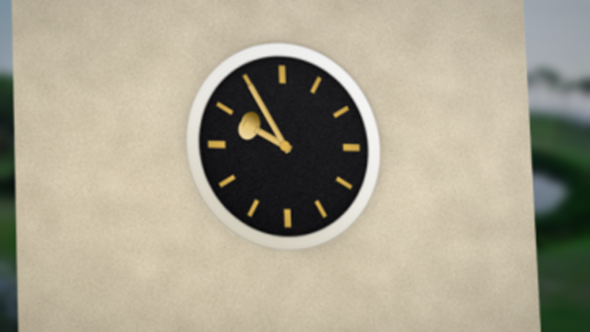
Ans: h=9 m=55
